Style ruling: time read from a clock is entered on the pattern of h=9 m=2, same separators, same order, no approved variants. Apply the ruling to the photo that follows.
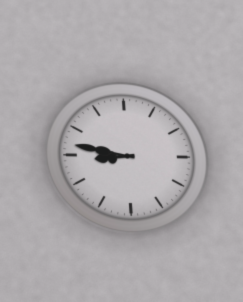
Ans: h=8 m=47
